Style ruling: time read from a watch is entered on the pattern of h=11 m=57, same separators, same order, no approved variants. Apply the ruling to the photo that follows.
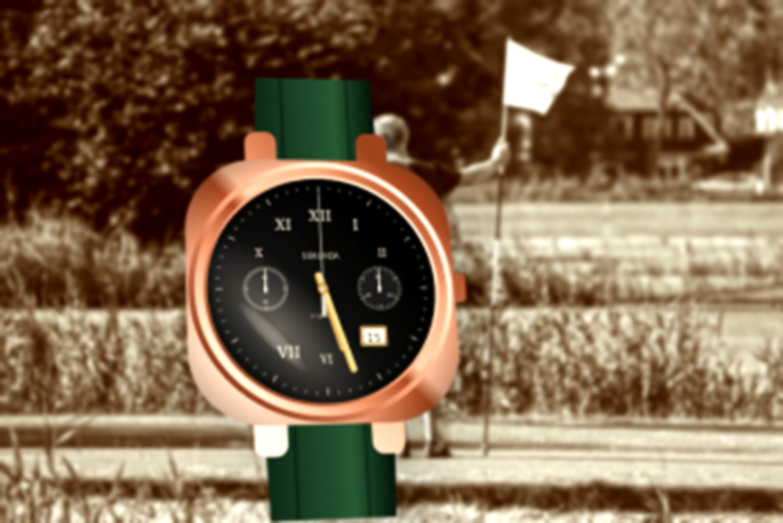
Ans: h=5 m=27
